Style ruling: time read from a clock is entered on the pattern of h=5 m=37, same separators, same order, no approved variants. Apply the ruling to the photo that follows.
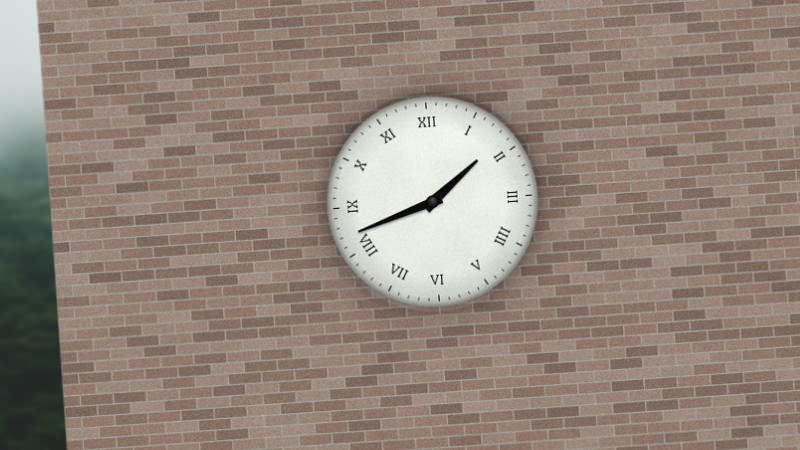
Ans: h=1 m=42
